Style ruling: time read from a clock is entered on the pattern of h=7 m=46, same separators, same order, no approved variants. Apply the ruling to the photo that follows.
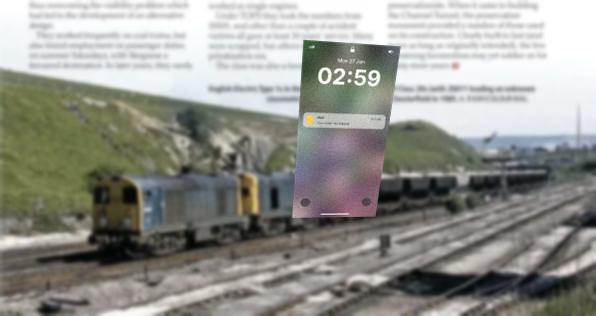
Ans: h=2 m=59
